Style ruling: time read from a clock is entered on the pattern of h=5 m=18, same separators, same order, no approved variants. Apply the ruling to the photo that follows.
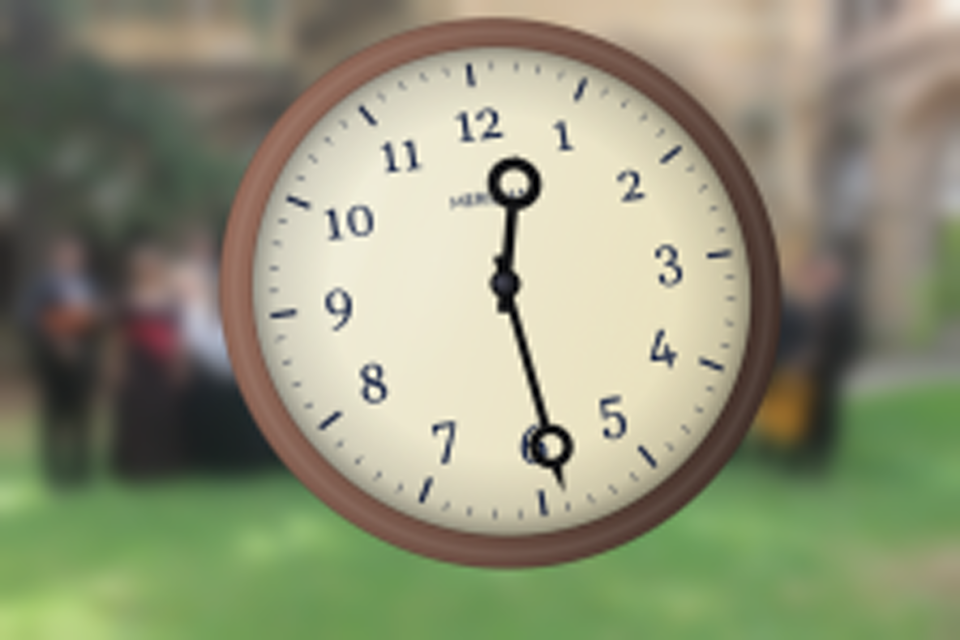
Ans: h=12 m=29
